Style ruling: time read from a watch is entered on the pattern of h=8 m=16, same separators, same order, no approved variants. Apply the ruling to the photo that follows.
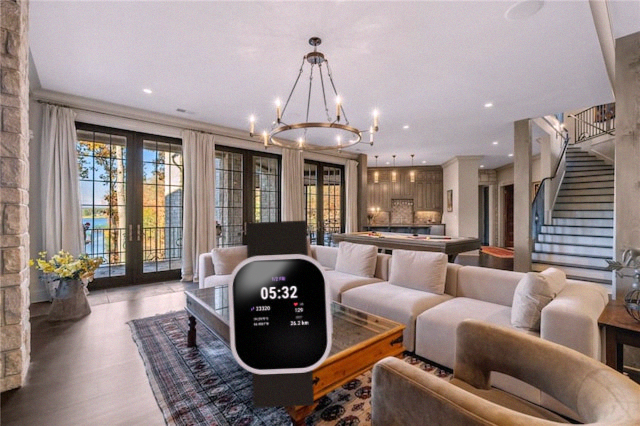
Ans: h=5 m=32
